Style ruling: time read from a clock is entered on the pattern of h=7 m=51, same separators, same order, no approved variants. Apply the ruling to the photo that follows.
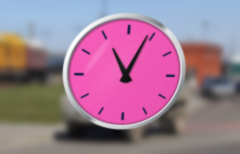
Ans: h=11 m=4
